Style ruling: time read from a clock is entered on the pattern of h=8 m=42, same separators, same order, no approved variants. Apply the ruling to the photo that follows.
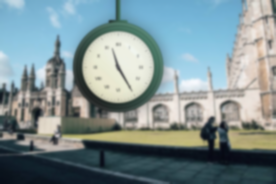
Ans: h=11 m=25
